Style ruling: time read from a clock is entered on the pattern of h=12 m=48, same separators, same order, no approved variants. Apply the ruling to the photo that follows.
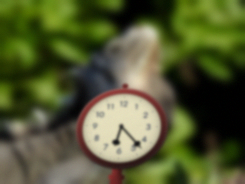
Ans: h=6 m=23
